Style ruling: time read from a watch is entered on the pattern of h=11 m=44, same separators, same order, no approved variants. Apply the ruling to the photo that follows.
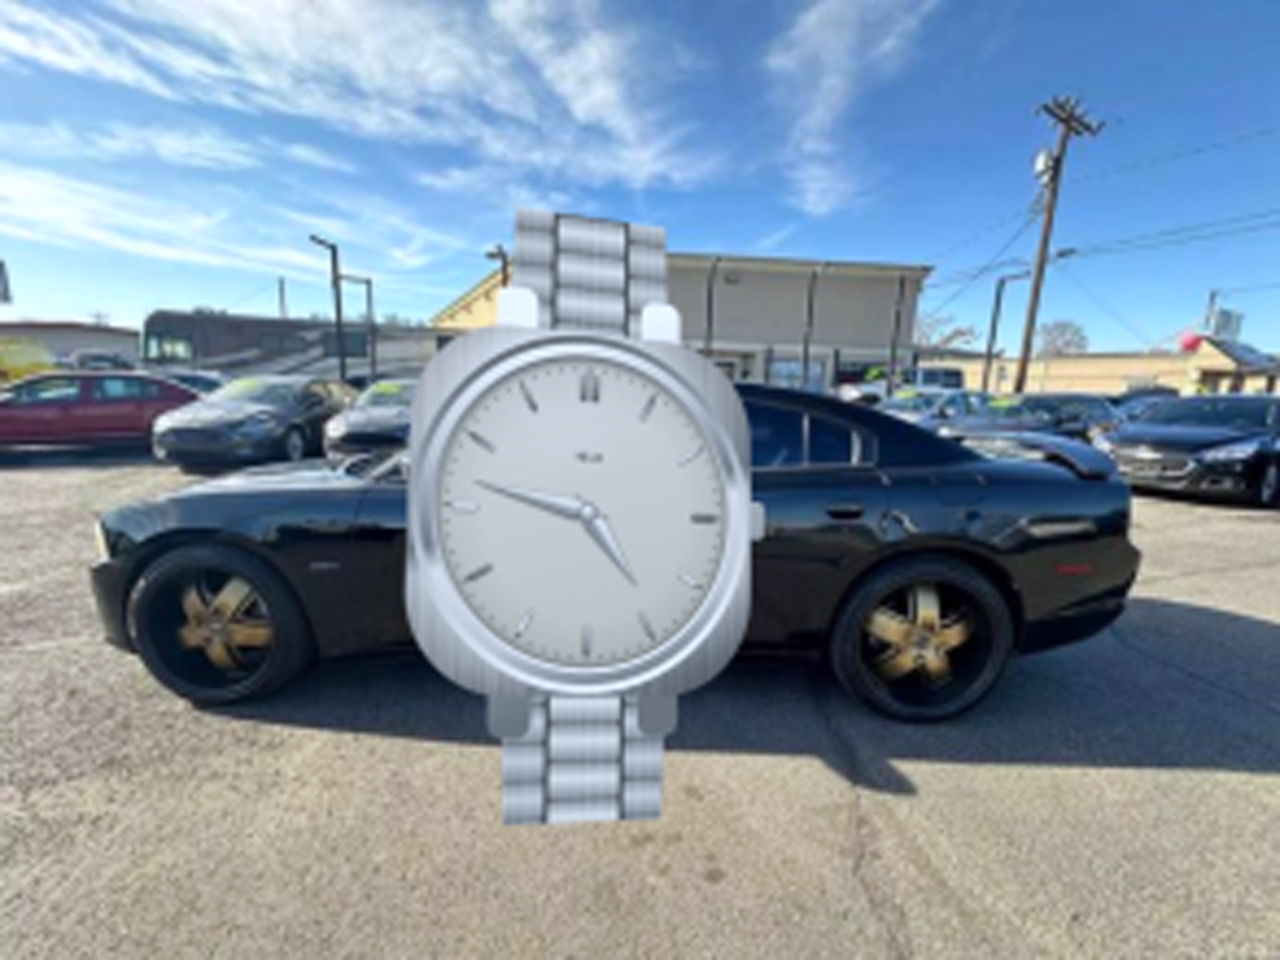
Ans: h=4 m=47
